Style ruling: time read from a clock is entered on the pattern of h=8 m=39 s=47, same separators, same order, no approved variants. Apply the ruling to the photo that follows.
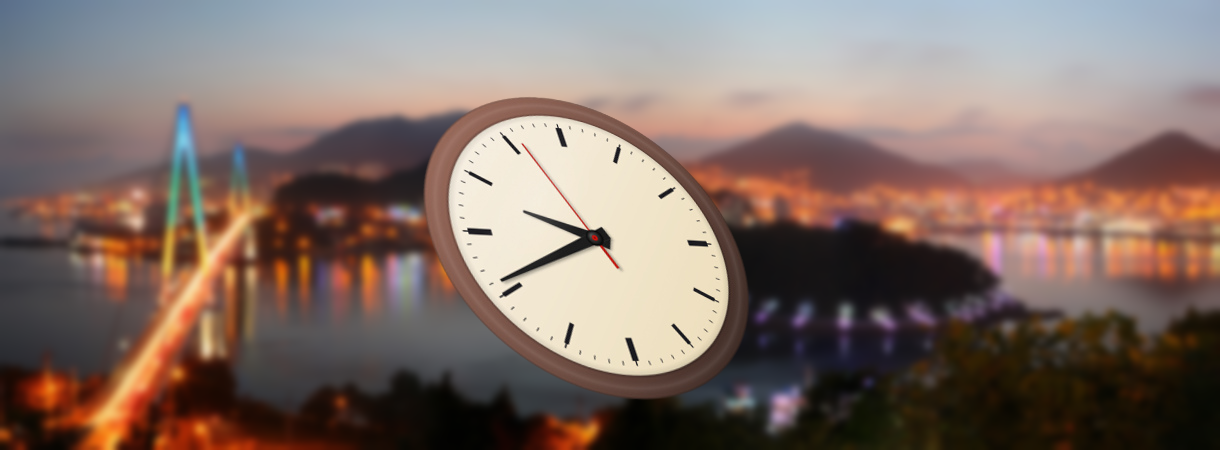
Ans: h=9 m=40 s=56
